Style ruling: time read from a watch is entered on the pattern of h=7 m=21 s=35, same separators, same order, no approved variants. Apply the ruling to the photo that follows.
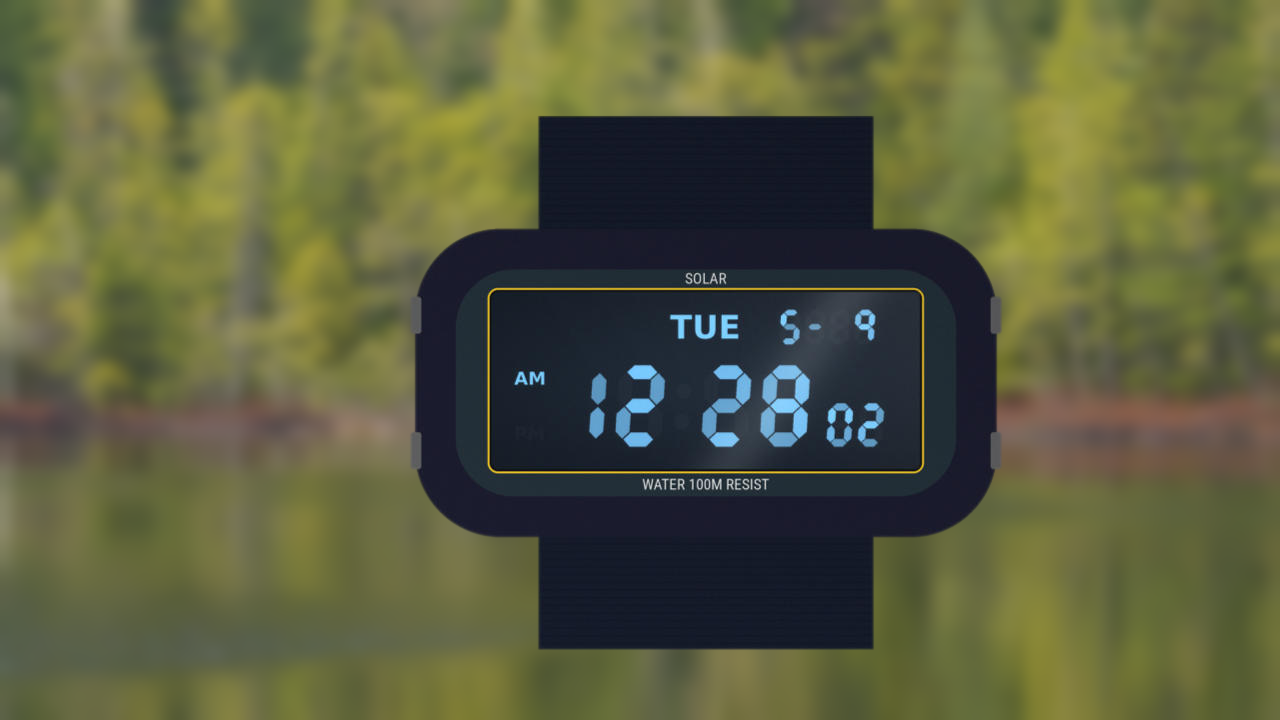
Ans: h=12 m=28 s=2
